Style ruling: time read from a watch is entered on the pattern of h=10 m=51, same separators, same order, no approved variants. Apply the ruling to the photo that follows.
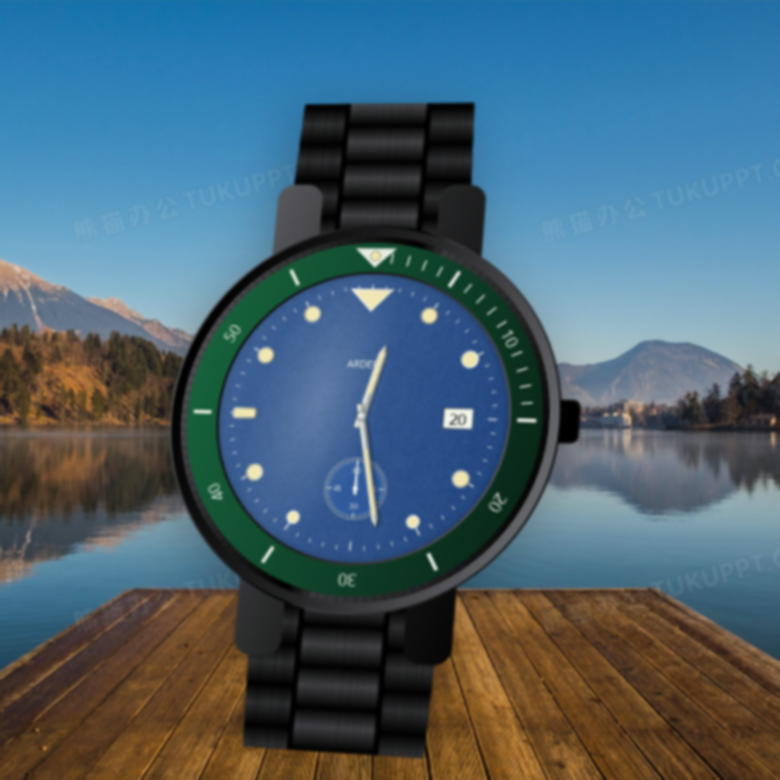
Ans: h=12 m=28
